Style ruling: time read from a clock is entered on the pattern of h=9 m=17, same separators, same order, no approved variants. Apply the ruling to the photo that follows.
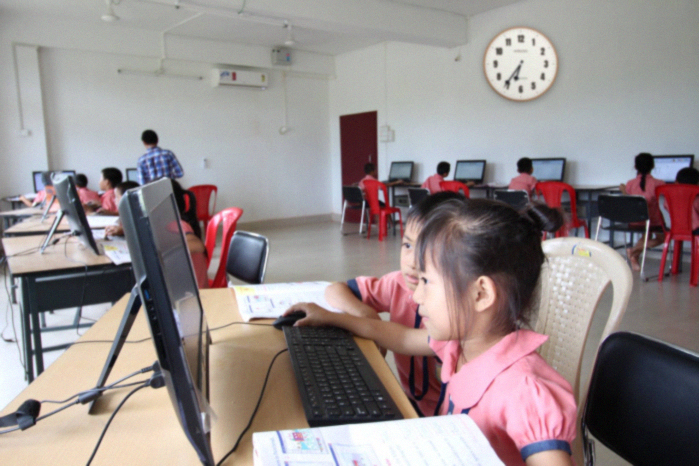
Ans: h=6 m=36
